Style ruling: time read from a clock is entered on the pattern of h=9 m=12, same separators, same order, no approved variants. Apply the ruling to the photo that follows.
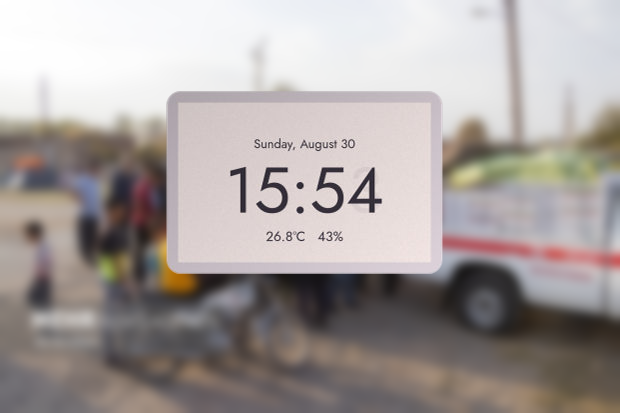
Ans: h=15 m=54
